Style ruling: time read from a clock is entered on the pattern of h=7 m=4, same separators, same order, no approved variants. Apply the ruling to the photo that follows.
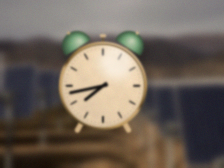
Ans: h=7 m=43
